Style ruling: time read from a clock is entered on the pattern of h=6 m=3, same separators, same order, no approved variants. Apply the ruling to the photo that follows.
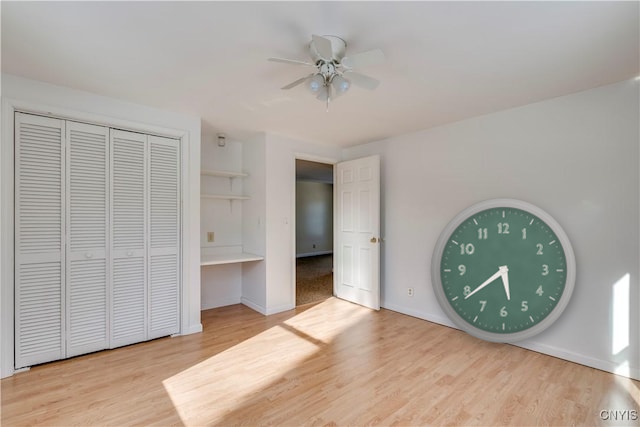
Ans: h=5 m=39
